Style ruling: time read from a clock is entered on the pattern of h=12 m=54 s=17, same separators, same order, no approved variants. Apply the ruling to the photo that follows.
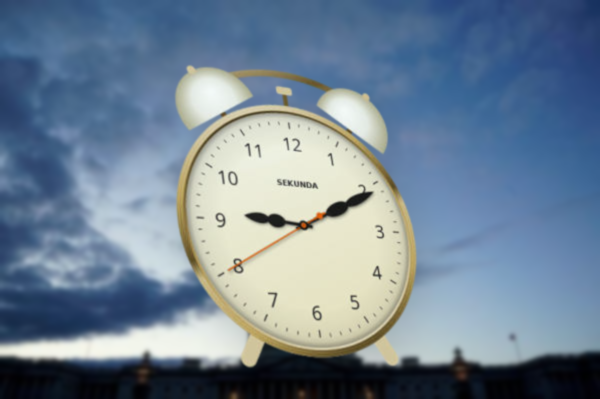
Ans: h=9 m=10 s=40
